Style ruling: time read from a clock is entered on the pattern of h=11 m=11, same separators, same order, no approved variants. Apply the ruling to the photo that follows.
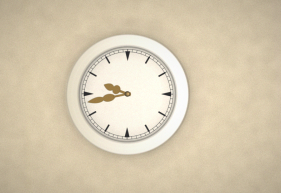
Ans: h=9 m=43
